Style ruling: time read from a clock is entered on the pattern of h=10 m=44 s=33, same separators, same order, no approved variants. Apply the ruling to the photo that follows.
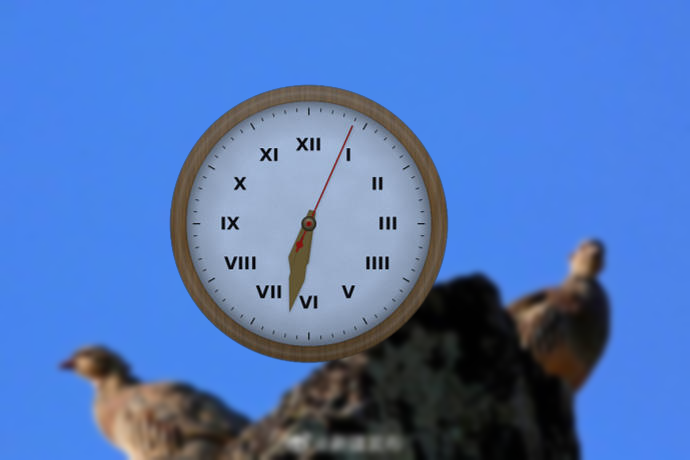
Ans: h=6 m=32 s=4
